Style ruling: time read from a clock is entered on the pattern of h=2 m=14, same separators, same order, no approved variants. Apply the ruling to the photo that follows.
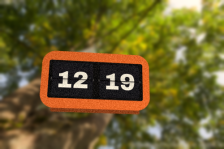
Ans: h=12 m=19
